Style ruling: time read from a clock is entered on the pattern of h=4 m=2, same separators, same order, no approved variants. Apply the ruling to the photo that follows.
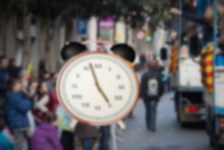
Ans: h=4 m=57
